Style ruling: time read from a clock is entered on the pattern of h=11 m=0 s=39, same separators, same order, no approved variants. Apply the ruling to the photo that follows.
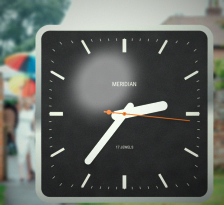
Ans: h=2 m=36 s=16
